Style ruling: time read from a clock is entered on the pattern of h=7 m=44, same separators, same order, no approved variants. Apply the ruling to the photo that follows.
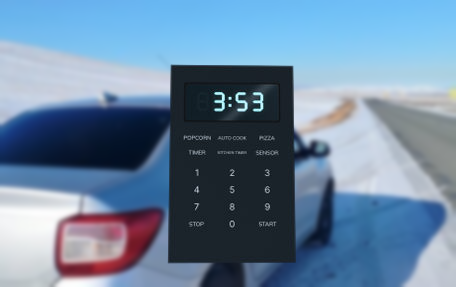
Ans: h=3 m=53
